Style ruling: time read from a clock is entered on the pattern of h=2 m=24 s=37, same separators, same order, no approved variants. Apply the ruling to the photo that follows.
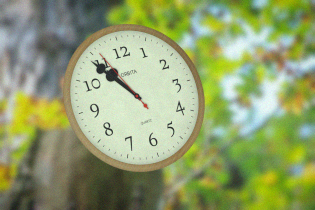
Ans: h=10 m=53 s=56
